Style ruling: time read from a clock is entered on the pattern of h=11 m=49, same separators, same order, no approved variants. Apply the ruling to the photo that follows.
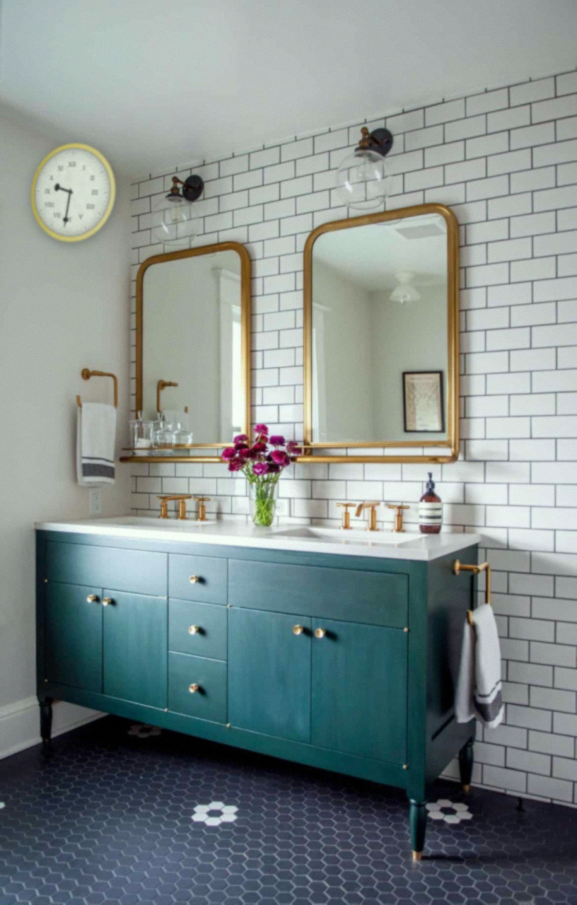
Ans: h=9 m=31
